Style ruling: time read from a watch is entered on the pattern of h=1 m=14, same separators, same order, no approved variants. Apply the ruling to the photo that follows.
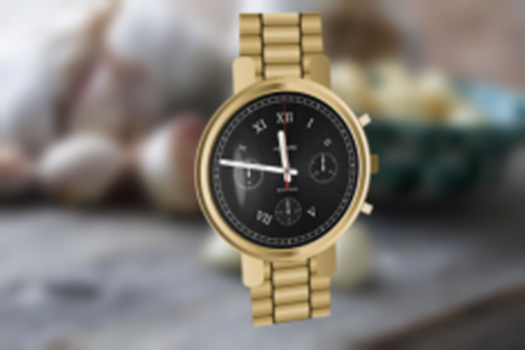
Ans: h=11 m=47
